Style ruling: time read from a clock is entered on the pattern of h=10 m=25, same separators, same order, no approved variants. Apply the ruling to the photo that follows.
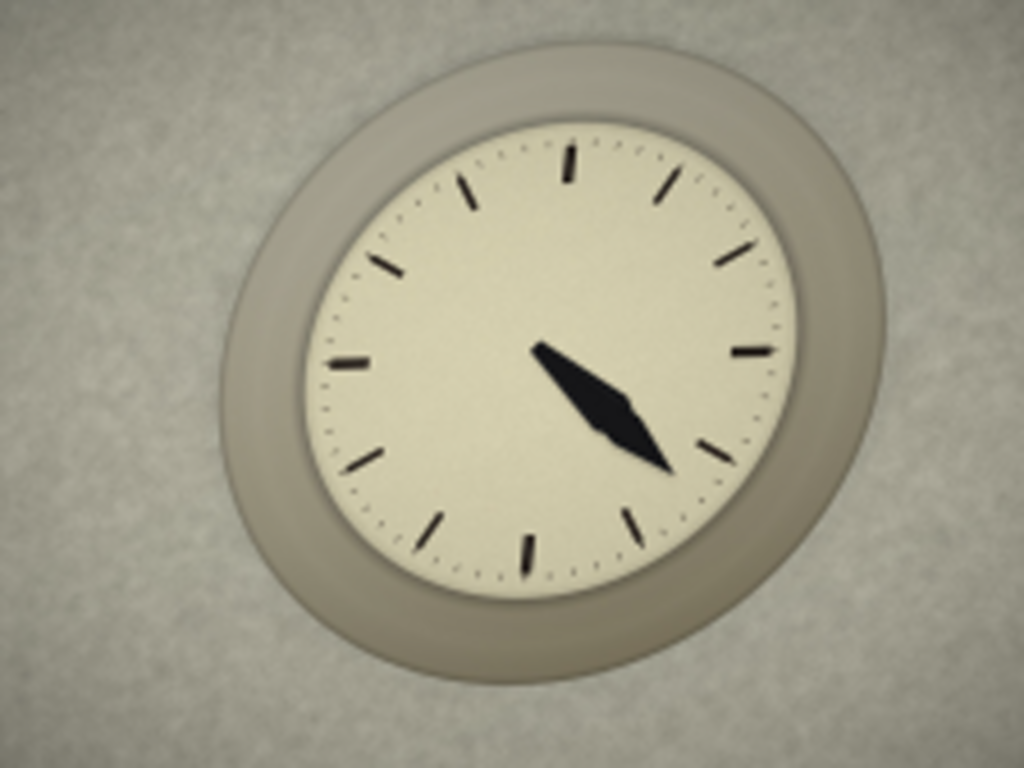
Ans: h=4 m=22
